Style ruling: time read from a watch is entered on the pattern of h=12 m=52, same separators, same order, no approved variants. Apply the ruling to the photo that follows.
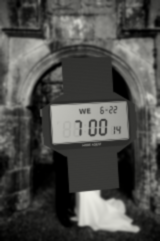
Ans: h=7 m=0
